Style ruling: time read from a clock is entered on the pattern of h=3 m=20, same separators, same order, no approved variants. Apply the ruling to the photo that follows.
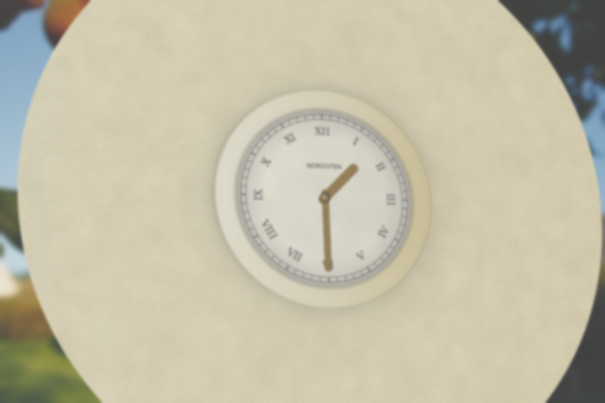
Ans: h=1 m=30
